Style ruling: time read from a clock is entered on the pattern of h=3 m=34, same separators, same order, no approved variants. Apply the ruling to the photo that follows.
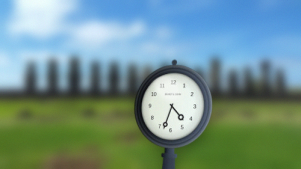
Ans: h=4 m=33
